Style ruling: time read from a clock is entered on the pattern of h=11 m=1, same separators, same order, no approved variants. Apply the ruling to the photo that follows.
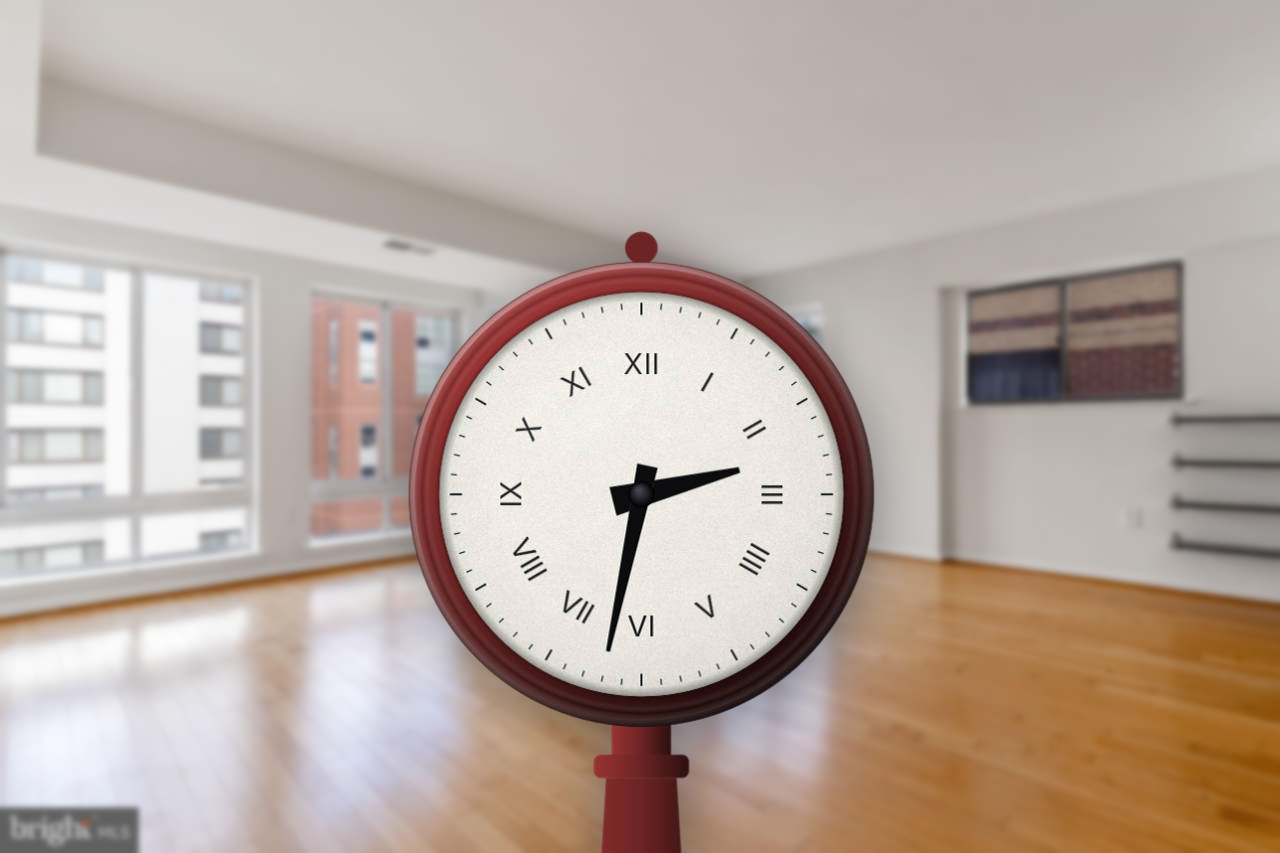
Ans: h=2 m=32
